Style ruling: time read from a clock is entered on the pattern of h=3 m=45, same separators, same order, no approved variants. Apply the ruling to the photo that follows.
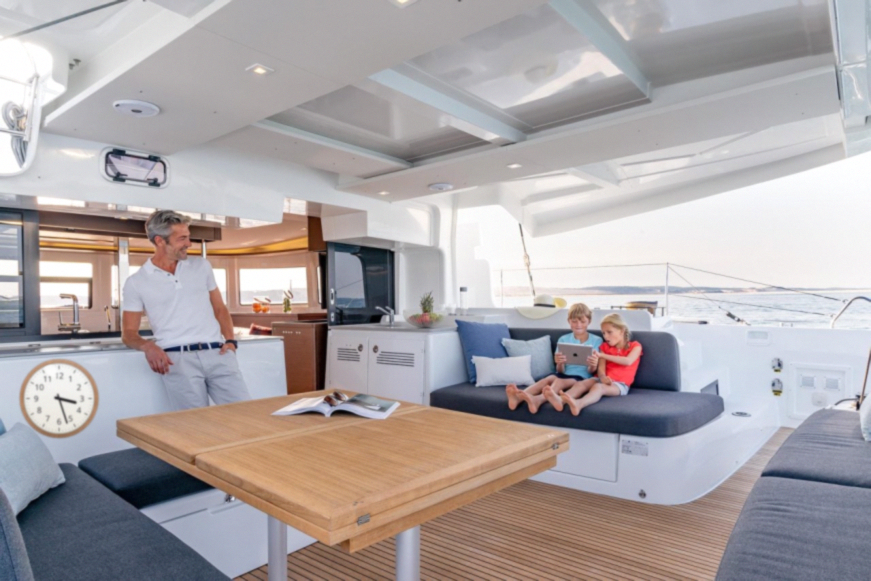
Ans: h=3 m=27
